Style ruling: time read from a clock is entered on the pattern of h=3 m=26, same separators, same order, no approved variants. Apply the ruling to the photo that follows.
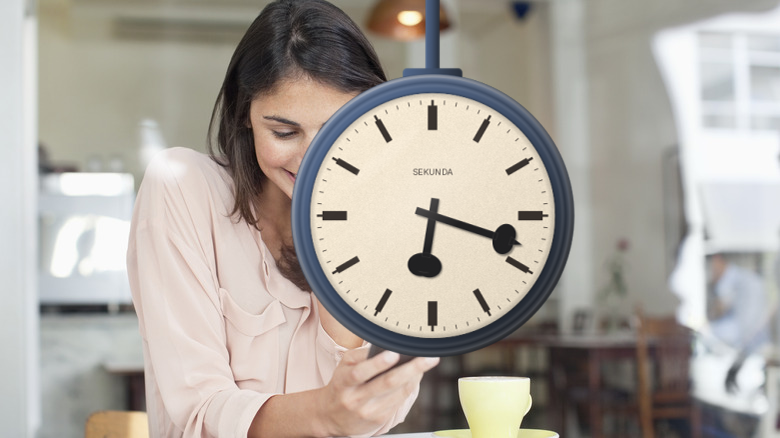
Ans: h=6 m=18
